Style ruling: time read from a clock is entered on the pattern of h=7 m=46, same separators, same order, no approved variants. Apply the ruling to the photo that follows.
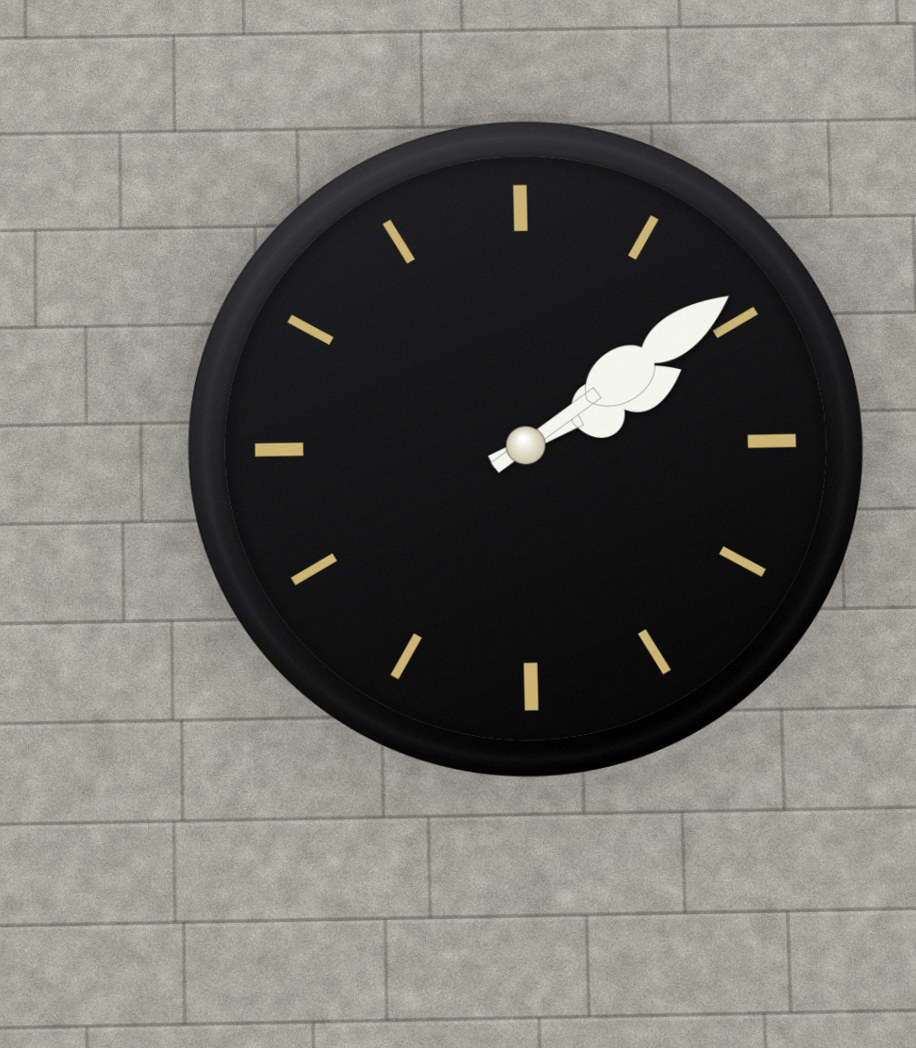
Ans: h=2 m=9
